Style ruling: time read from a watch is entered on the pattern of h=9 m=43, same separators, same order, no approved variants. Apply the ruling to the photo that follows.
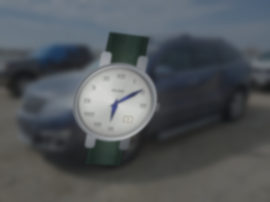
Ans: h=6 m=9
